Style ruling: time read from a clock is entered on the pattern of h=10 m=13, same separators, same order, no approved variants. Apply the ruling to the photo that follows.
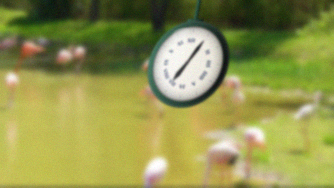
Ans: h=7 m=5
